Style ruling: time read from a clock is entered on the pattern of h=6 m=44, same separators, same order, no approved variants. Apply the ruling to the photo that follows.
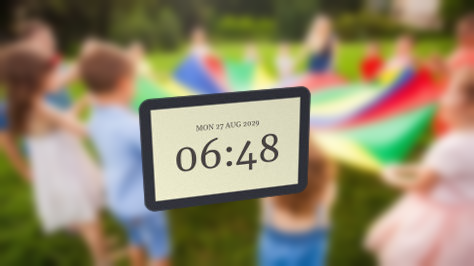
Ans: h=6 m=48
